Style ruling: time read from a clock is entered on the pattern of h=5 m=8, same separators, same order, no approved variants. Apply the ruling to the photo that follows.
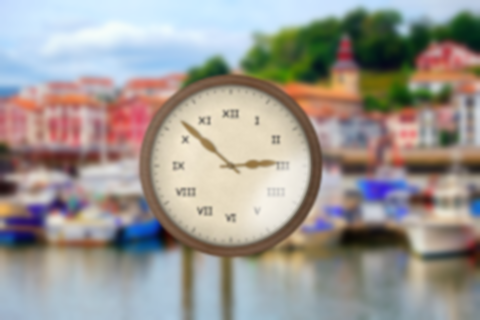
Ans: h=2 m=52
